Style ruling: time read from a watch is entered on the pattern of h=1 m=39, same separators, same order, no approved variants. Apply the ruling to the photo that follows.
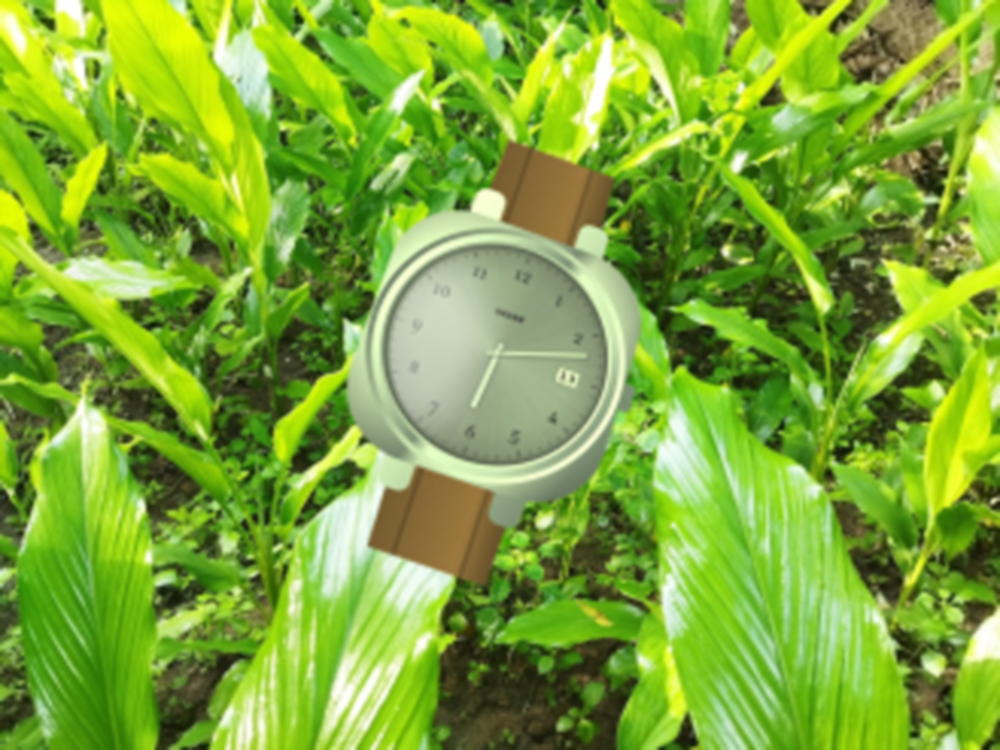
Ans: h=6 m=12
